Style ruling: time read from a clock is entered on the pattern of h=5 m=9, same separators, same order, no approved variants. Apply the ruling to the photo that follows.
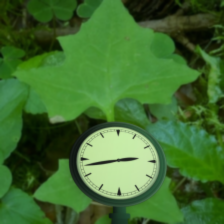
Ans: h=2 m=43
